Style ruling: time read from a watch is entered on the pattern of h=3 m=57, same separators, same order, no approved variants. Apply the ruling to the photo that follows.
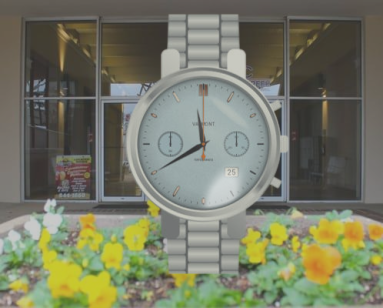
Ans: h=11 m=40
